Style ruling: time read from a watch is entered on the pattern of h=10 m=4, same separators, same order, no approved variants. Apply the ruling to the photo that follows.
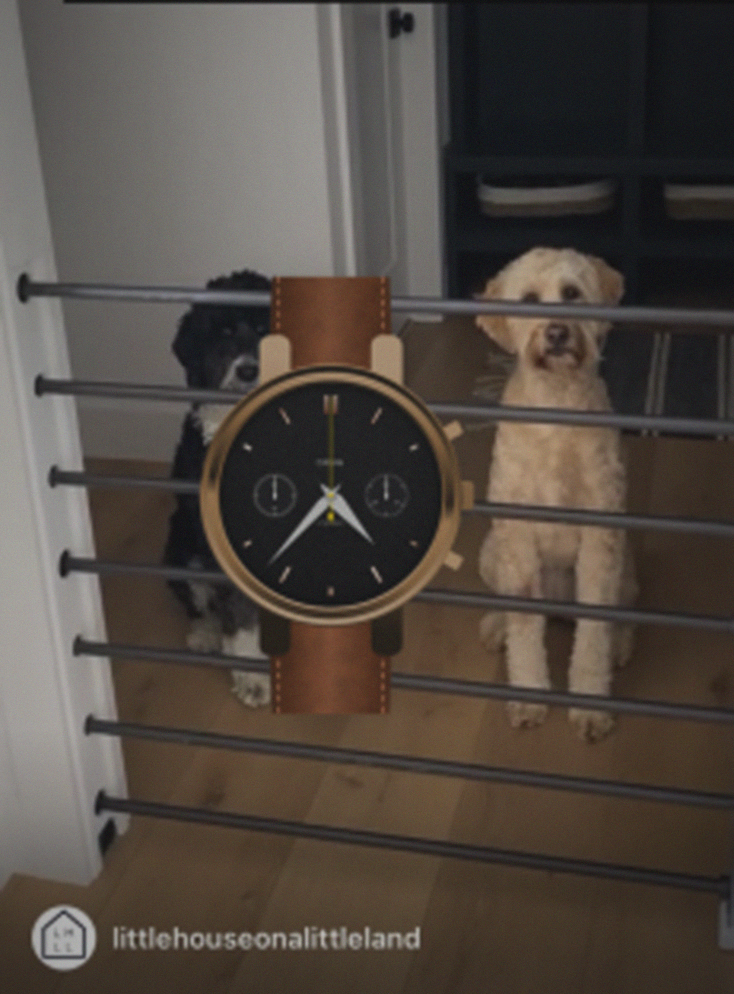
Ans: h=4 m=37
